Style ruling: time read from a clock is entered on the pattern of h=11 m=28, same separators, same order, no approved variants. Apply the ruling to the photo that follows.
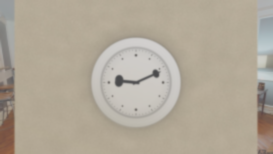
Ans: h=9 m=11
